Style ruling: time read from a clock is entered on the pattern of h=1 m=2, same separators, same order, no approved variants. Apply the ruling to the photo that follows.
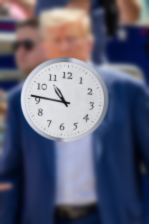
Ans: h=10 m=46
